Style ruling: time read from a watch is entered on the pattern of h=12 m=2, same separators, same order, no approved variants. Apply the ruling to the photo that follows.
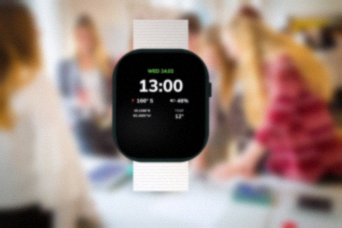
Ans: h=13 m=0
